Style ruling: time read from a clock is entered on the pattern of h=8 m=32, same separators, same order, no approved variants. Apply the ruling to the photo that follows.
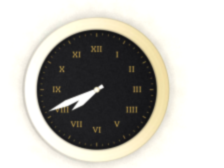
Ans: h=7 m=41
